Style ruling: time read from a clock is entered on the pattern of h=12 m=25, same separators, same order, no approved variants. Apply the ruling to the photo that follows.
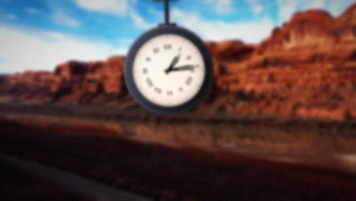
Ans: h=1 m=14
